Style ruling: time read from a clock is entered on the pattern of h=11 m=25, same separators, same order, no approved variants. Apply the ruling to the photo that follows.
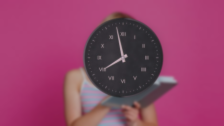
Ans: h=7 m=58
